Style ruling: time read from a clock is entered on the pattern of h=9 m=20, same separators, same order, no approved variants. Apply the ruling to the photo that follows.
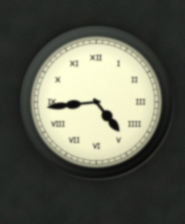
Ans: h=4 m=44
